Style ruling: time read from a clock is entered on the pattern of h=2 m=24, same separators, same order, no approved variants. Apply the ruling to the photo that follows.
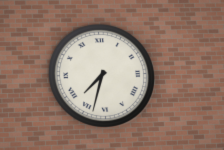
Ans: h=7 m=33
